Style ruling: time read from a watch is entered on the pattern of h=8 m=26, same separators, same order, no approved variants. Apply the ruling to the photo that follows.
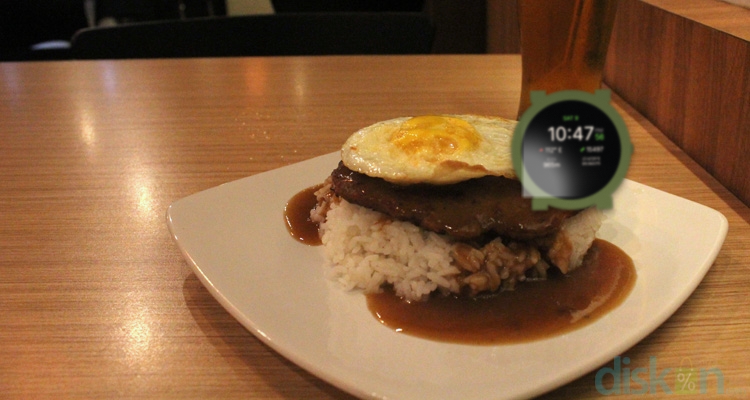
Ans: h=10 m=47
